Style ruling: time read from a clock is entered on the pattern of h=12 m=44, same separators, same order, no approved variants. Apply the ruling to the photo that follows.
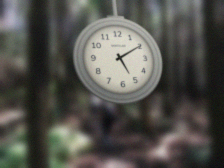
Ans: h=5 m=10
